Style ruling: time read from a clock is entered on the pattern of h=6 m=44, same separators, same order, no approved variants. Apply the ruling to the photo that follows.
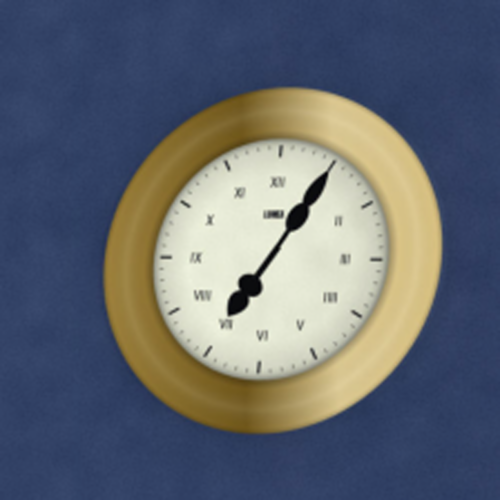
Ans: h=7 m=5
